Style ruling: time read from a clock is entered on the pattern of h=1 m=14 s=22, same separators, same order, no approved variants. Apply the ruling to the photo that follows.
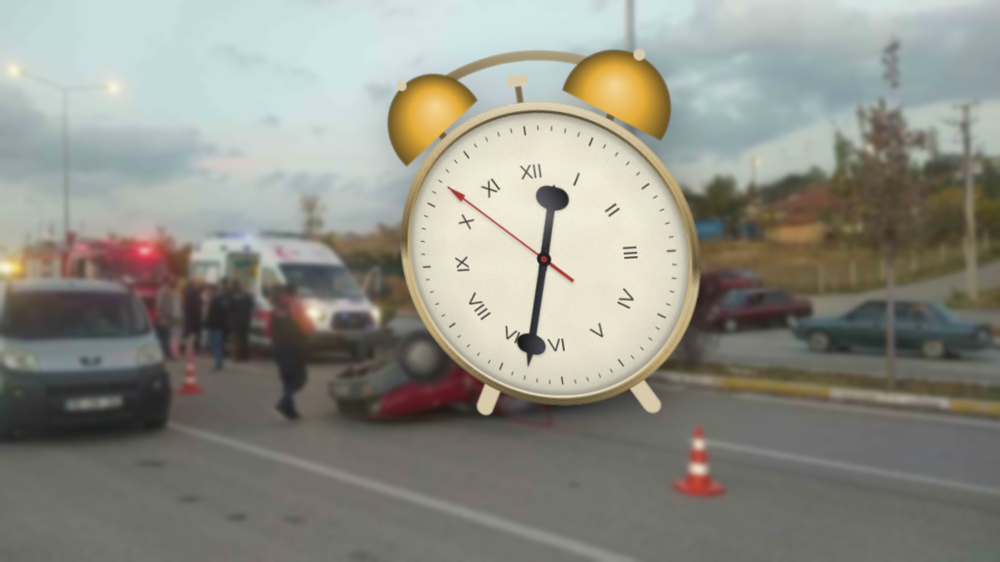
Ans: h=12 m=32 s=52
